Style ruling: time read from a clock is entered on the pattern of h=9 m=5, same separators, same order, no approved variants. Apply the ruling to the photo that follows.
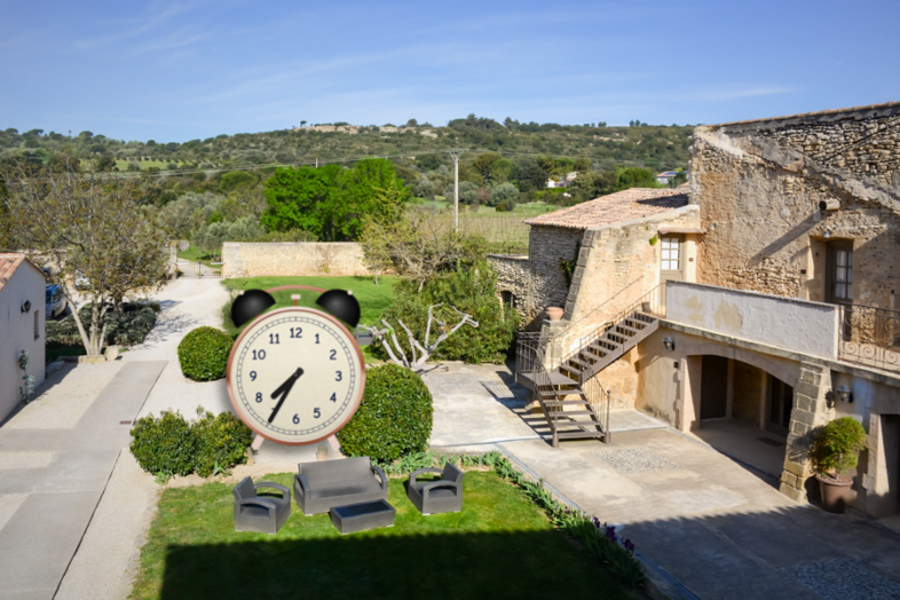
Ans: h=7 m=35
